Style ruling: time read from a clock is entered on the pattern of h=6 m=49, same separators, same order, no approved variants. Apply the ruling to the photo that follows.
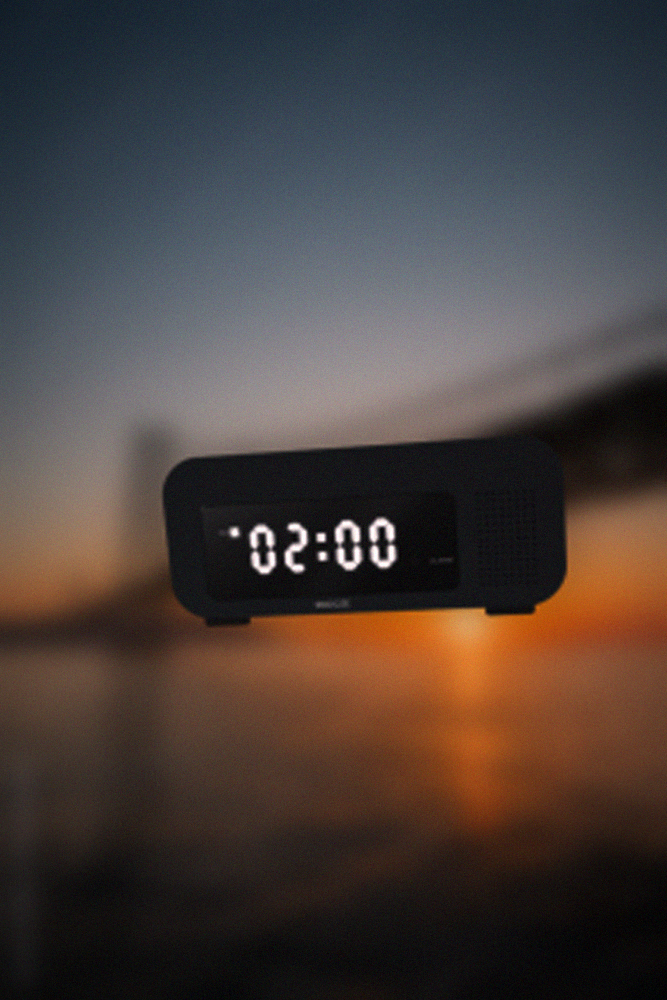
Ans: h=2 m=0
